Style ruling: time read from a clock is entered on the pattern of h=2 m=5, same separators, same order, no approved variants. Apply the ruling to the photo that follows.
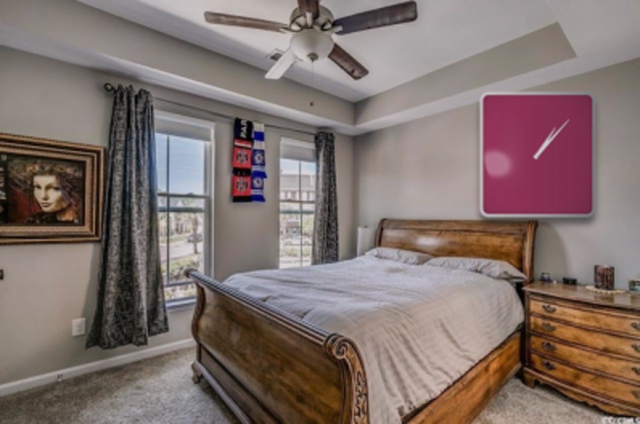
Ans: h=1 m=7
